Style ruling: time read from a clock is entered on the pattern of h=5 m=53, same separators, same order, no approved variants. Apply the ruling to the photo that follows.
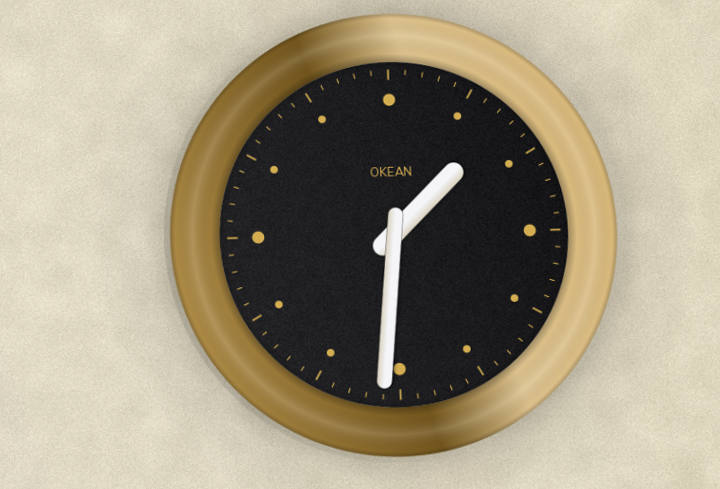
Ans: h=1 m=31
